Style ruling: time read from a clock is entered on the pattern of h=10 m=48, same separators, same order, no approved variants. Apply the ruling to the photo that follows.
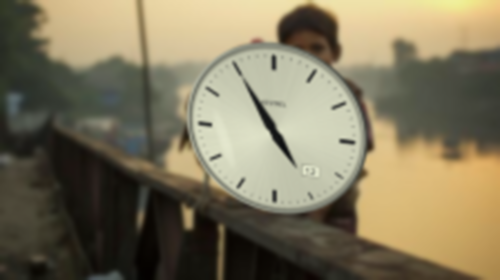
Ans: h=4 m=55
